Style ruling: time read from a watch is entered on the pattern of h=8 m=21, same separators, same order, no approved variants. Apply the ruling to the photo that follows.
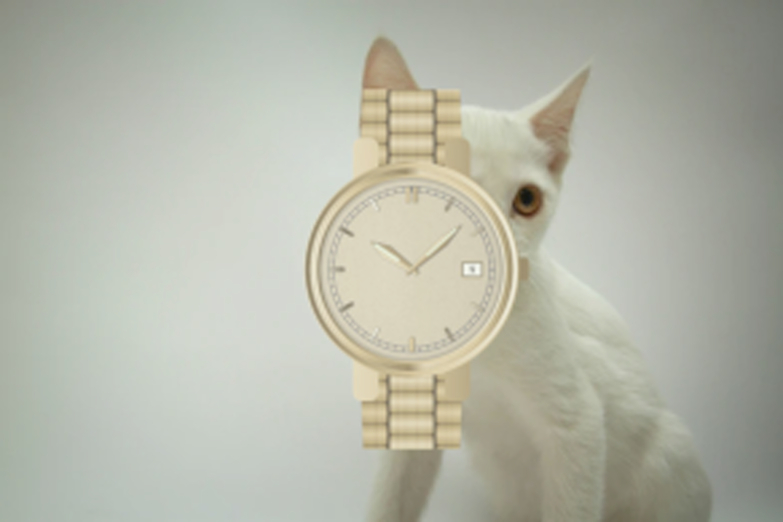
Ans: h=10 m=8
